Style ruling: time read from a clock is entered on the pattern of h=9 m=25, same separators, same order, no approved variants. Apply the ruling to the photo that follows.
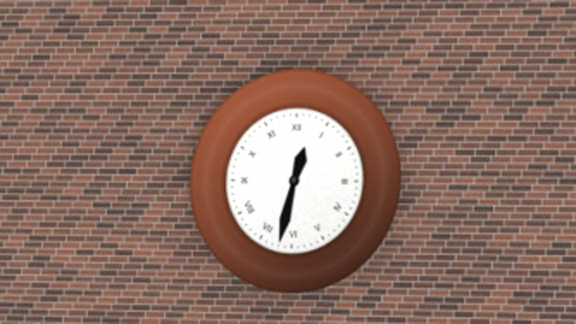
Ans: h=12 m=32
